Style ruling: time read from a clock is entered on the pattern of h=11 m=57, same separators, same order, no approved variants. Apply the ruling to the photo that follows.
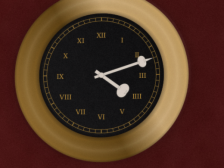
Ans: h=4 m=12
